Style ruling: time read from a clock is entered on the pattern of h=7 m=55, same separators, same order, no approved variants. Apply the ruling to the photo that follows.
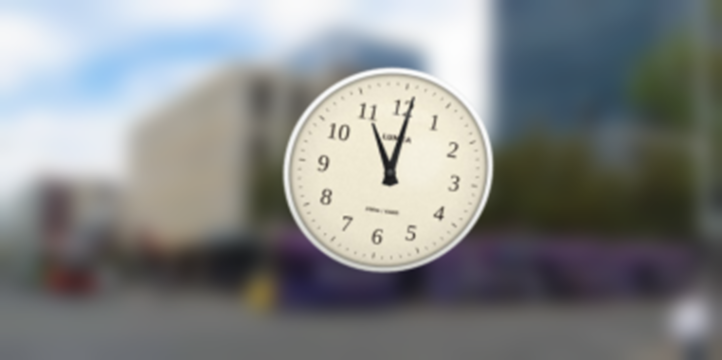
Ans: h=11 m=1
